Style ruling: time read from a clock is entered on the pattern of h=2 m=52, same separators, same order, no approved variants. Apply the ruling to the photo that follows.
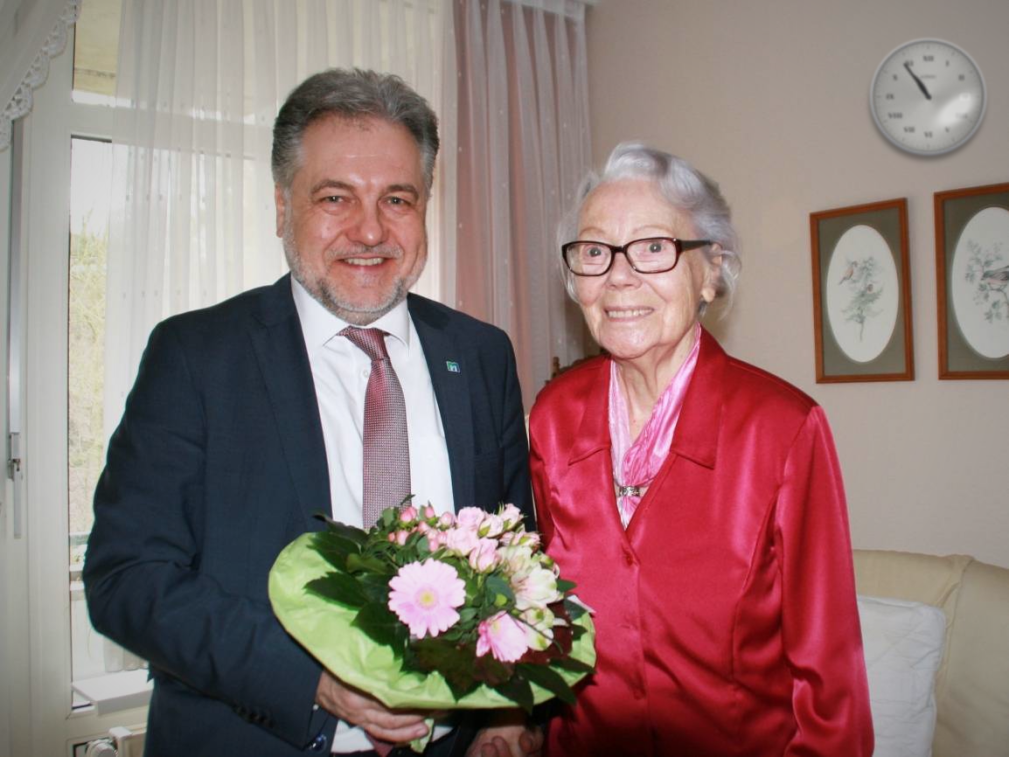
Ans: h=10 m=54
